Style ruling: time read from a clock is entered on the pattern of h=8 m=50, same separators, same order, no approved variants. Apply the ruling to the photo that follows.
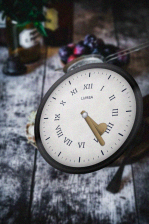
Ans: h=4 m=24
